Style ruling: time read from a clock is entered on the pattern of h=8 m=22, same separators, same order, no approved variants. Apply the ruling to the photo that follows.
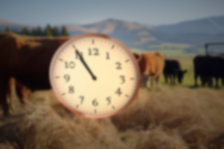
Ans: h=10 m=55
